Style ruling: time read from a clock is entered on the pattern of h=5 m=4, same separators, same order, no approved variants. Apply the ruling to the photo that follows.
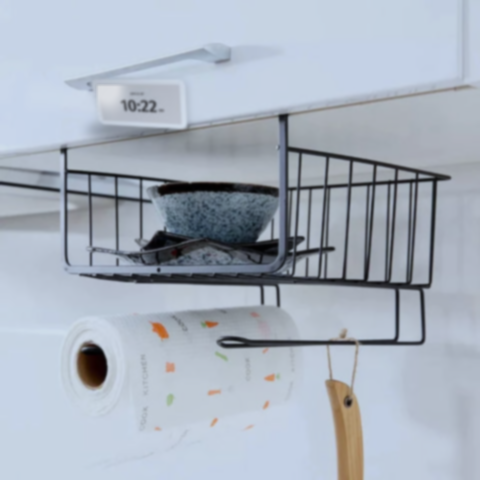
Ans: h=10 m=22
